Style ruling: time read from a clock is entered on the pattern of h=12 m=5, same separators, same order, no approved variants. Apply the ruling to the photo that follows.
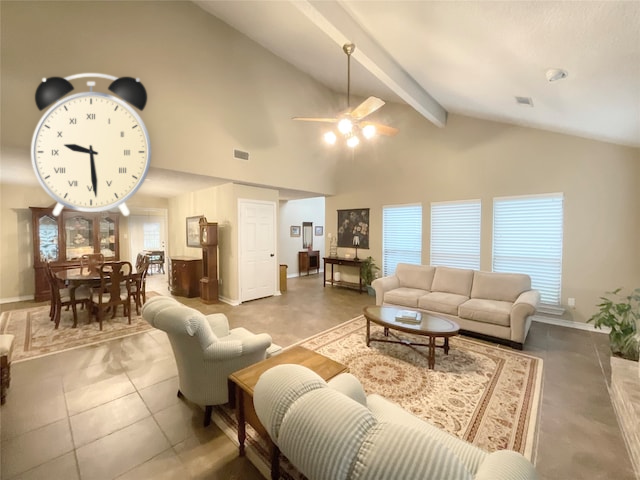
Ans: h=9 m=29
